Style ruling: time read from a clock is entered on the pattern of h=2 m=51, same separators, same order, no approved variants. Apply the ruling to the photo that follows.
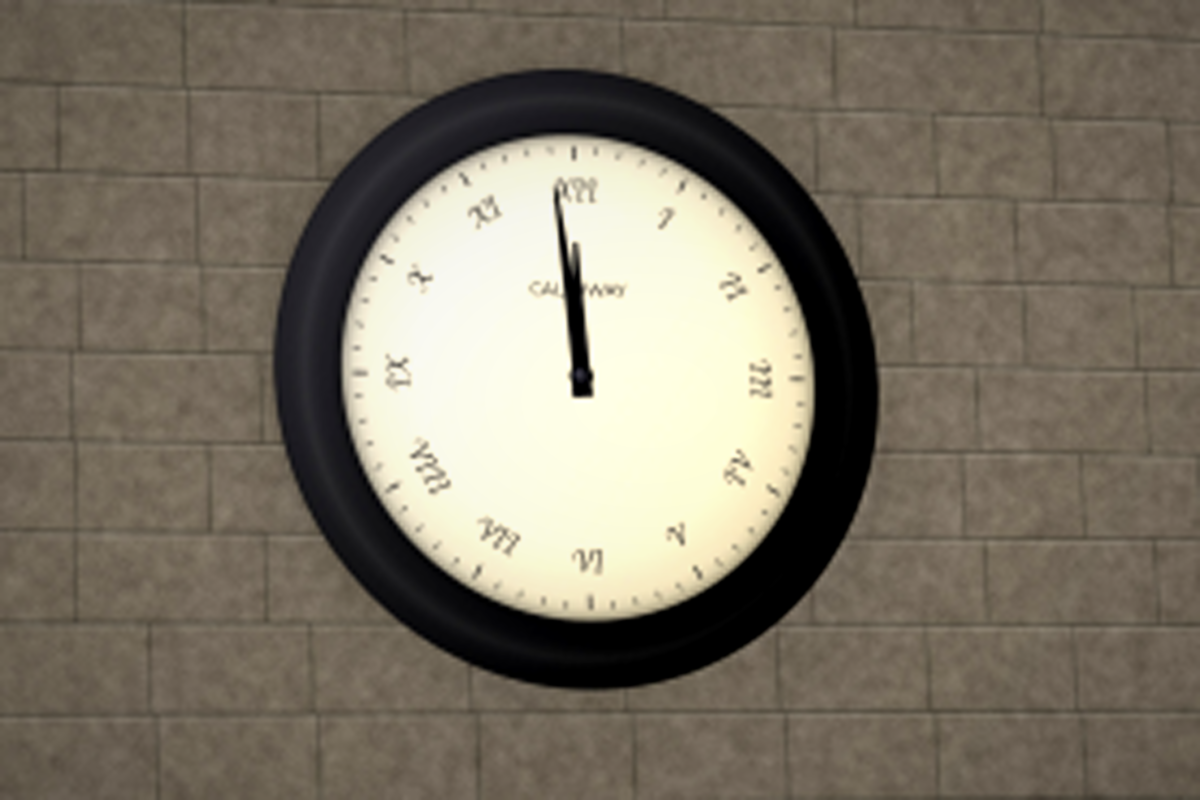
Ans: h=11 m=59
